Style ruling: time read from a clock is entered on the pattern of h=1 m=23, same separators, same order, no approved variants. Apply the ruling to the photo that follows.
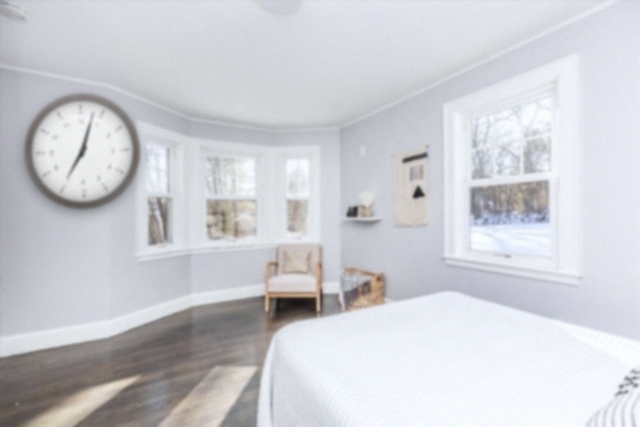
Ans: h=7 m=3
